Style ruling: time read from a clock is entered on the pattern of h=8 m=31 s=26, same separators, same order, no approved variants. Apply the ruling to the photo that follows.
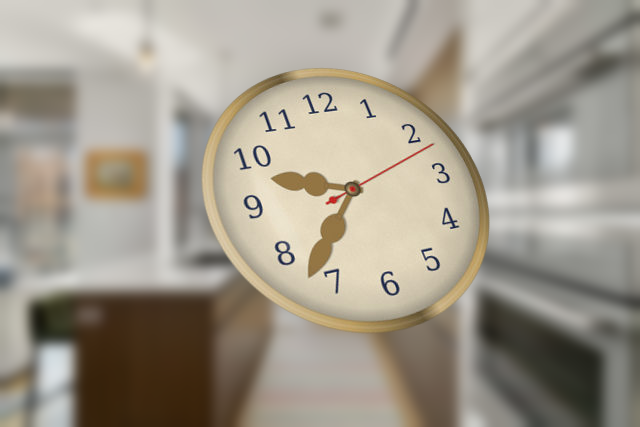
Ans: h=9 m=37 s=12
